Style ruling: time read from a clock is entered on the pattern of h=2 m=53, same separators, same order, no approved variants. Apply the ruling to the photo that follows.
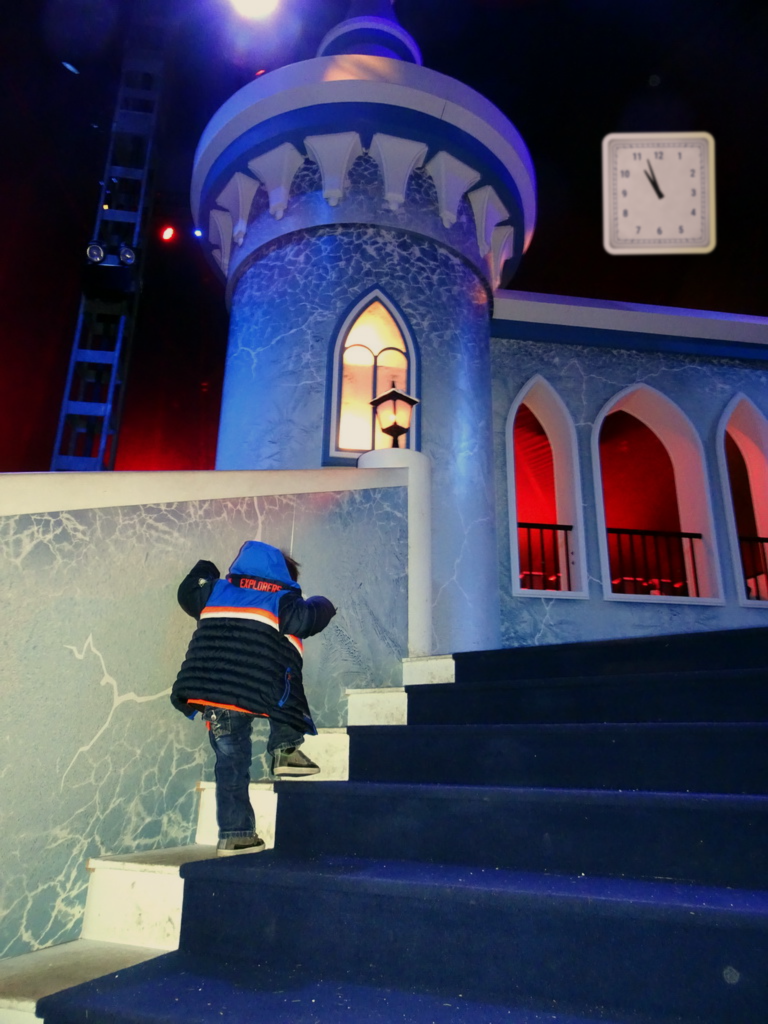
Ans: h=10 m=57
